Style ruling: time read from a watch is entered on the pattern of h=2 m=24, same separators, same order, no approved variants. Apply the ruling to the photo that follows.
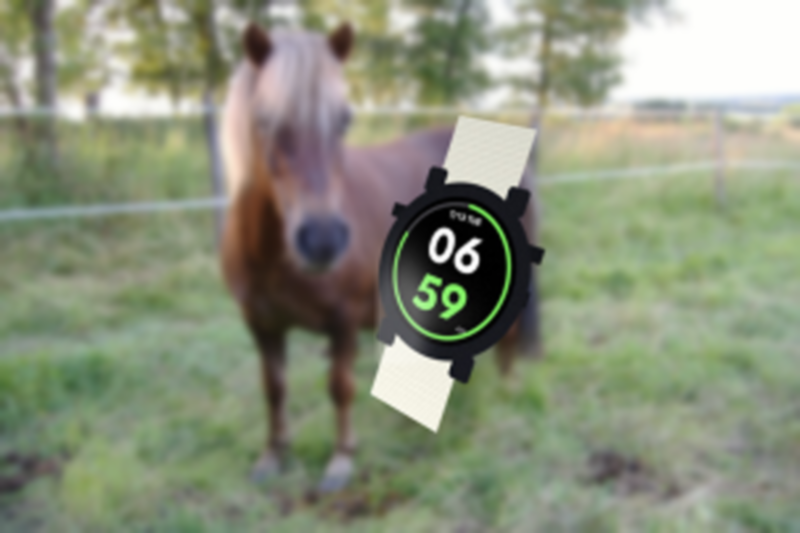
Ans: h=6 m=59
